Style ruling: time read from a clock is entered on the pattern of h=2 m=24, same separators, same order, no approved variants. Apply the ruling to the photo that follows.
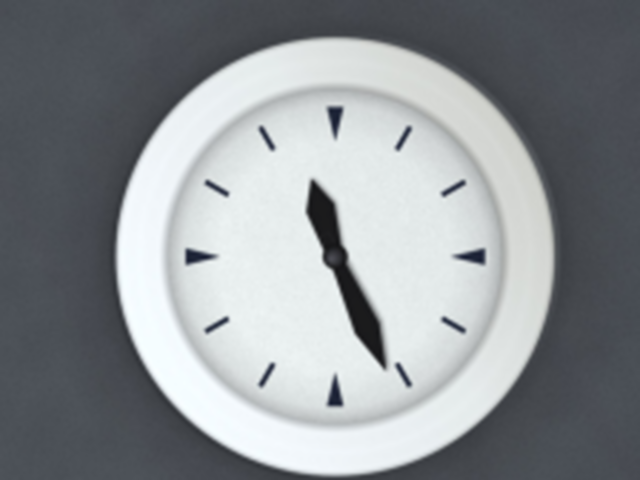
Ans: h=11 m=26
